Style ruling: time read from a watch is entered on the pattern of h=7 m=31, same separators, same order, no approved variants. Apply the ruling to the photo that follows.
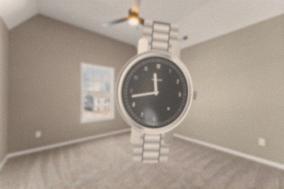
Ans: h=11 m=43
